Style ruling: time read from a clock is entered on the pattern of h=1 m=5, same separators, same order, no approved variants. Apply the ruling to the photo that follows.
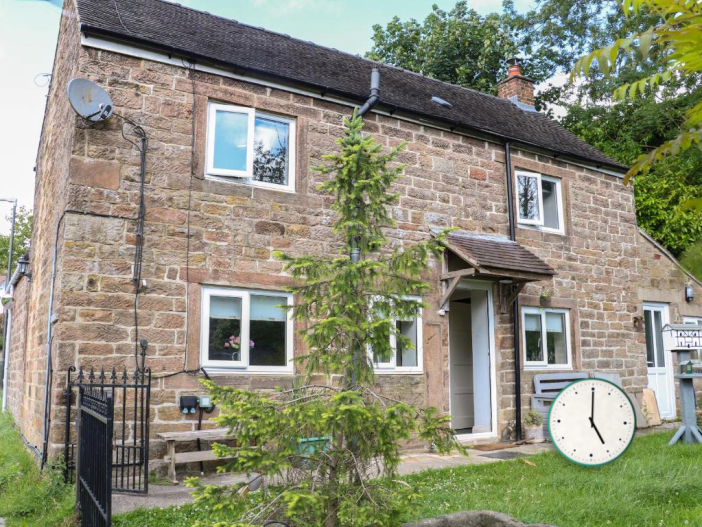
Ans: h=5 m=0
